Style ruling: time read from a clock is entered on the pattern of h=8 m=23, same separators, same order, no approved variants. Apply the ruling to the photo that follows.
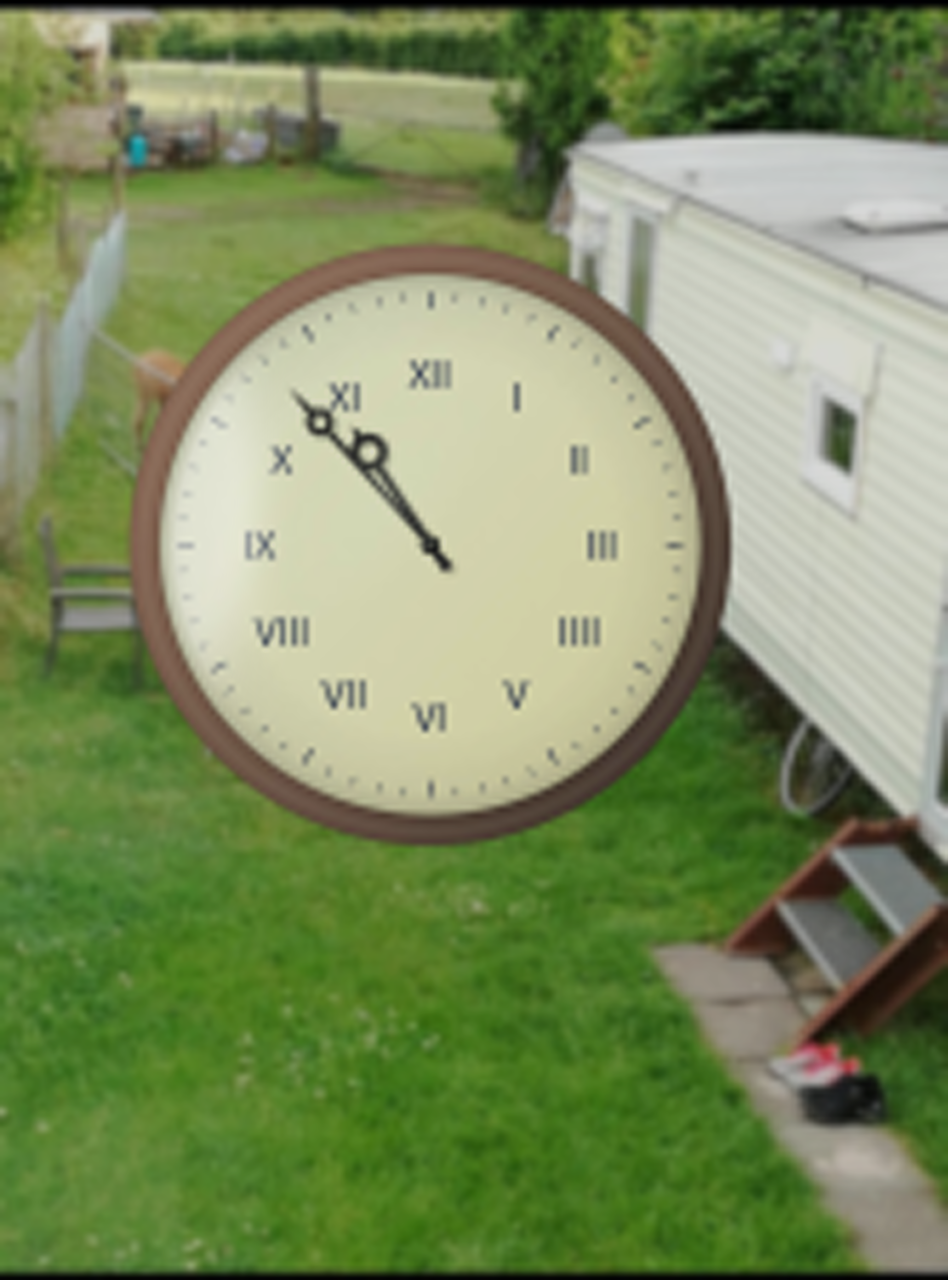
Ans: h=10 m=53
